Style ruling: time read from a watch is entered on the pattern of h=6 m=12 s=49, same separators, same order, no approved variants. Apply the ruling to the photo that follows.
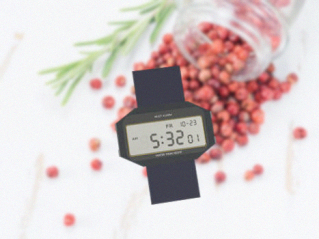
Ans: h=5 m=32 s=1
